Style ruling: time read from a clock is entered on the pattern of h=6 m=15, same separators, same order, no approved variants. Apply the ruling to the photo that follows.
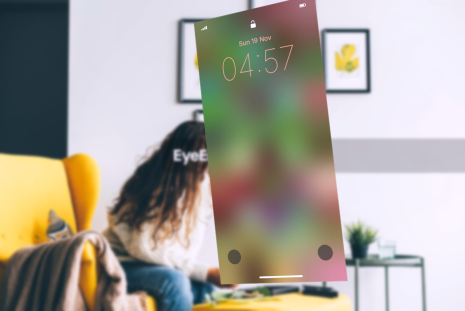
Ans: h=4 m=57
